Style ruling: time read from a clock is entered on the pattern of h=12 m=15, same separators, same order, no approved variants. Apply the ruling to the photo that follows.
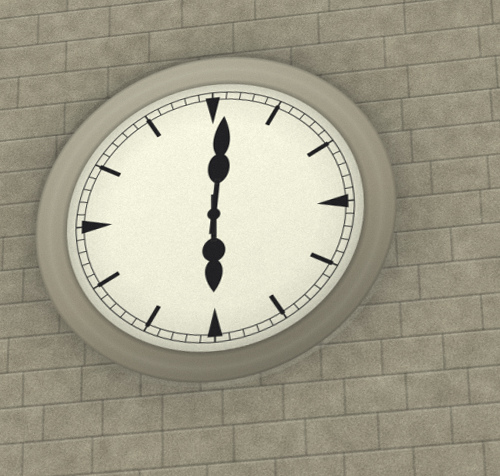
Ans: h=6 m=1
